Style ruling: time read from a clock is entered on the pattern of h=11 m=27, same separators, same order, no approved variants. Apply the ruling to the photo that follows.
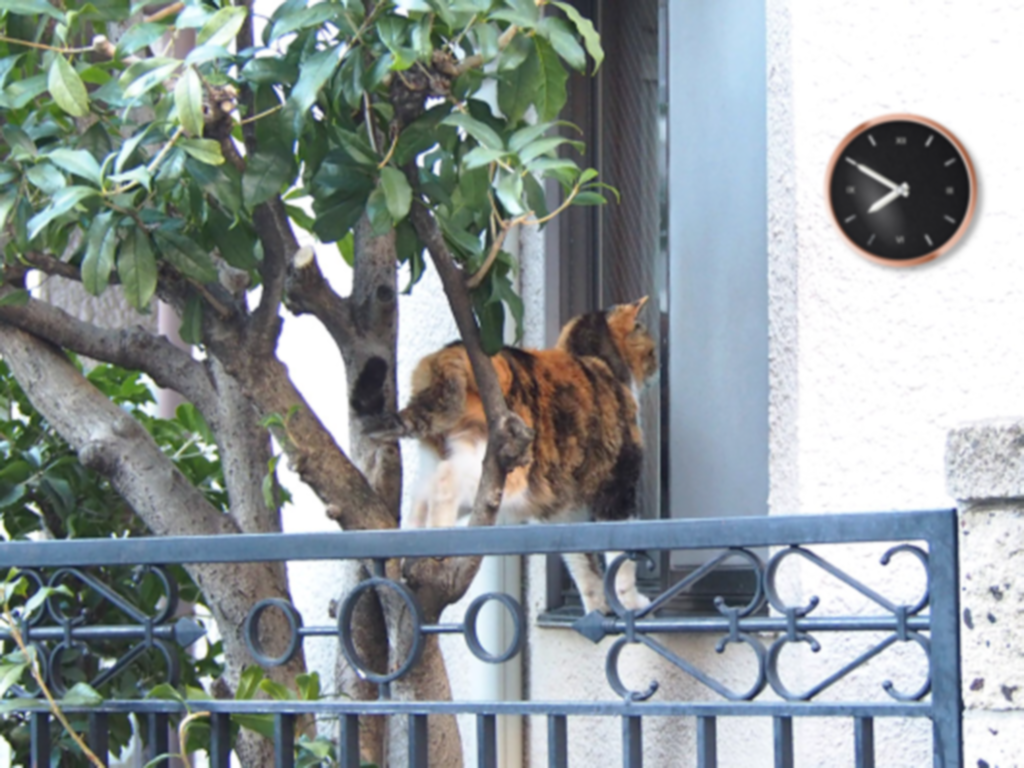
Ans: h=7 m=50
